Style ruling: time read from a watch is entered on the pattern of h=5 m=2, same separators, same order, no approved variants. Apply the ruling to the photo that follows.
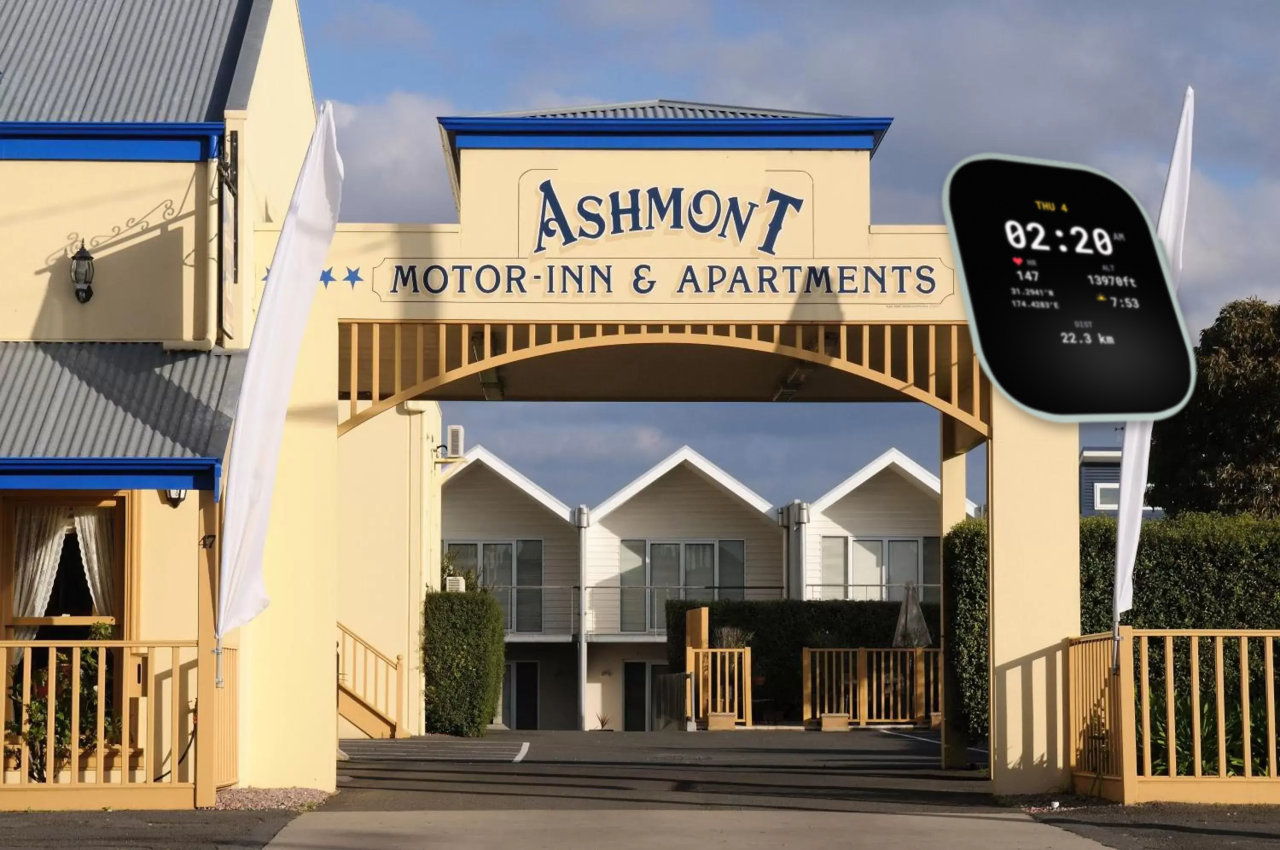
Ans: h=2 m=20
